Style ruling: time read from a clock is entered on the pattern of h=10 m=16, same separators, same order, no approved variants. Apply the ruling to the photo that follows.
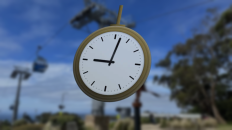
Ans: h=9 m=2
